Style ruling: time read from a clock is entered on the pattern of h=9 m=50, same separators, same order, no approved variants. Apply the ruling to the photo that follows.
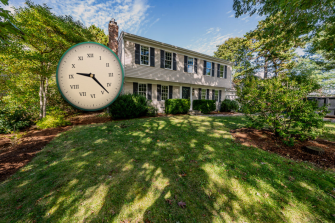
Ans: h=9 m=23
